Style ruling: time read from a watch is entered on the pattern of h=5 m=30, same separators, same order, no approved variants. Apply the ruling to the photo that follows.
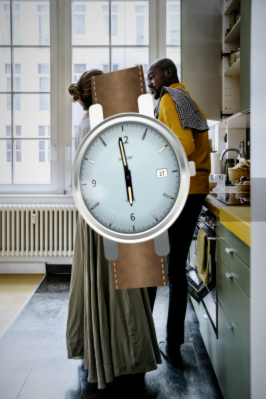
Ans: h=5 m=59
